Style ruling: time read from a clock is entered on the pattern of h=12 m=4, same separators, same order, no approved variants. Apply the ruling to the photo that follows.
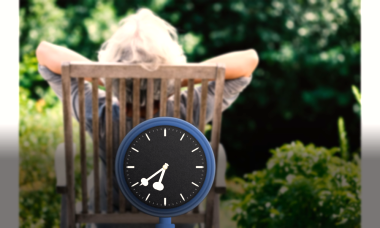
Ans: h=6 m=39
